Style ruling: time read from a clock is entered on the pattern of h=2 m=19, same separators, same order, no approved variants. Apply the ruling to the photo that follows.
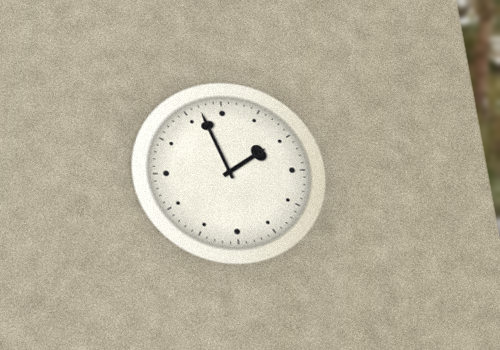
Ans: h=1 m=57
